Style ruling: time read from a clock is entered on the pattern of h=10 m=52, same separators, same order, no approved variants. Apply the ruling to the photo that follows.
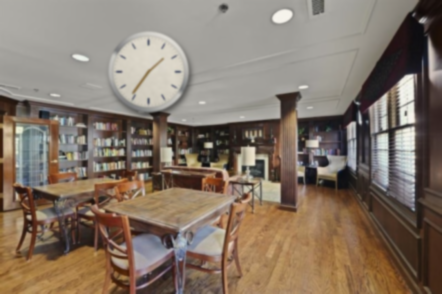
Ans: h=1 m=36
